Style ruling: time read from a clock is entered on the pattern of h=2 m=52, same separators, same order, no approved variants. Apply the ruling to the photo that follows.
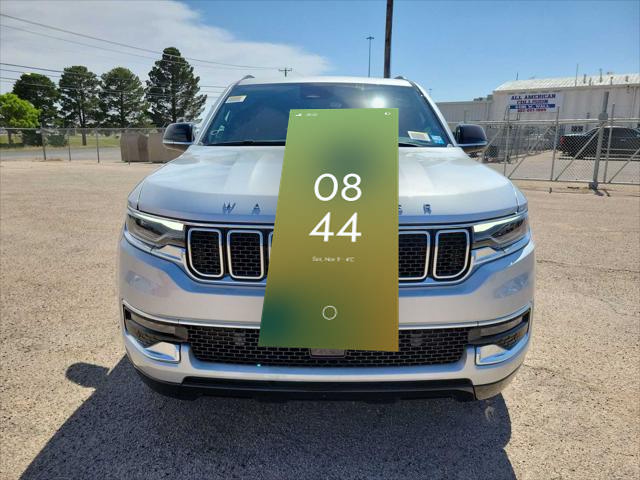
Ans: h=8 m=44
